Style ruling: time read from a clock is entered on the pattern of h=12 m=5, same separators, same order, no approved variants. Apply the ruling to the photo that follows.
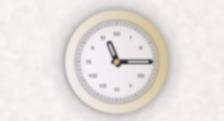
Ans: h=11 m=15
